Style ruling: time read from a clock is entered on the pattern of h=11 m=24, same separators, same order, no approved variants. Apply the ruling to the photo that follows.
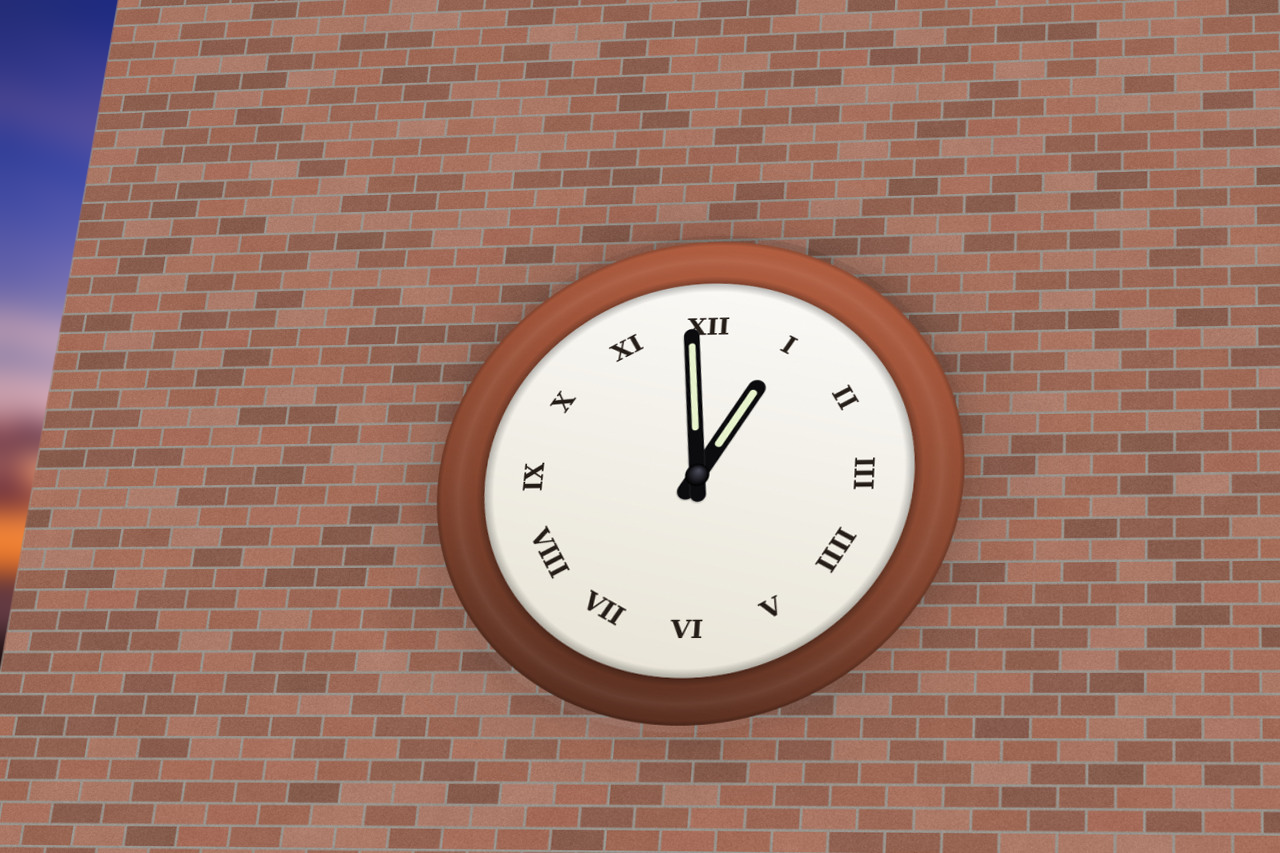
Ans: h=12 m=59
